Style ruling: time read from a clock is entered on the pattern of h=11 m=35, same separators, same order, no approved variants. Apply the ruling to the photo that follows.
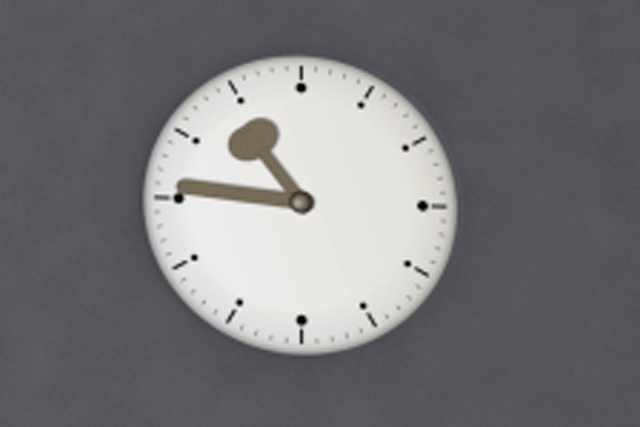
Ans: h=10 m=46
